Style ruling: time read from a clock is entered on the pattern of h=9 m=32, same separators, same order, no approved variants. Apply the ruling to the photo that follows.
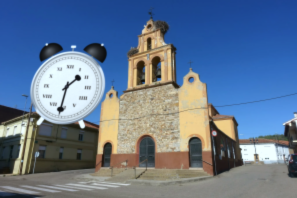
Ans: h=1 m=31
